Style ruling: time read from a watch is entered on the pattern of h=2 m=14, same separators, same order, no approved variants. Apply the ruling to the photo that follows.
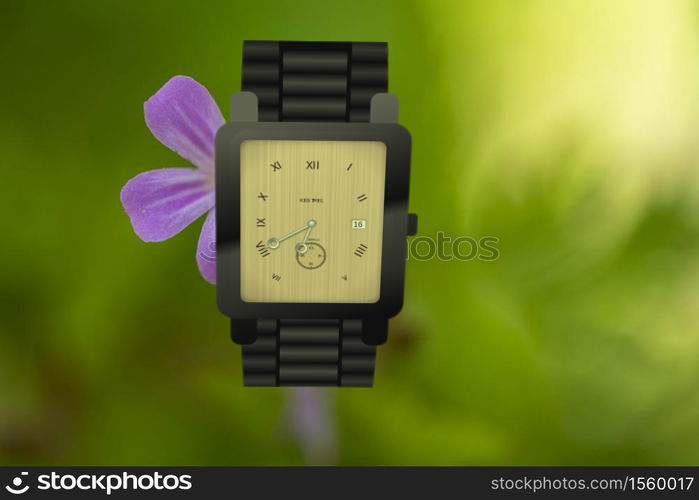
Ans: h=6 m=40
